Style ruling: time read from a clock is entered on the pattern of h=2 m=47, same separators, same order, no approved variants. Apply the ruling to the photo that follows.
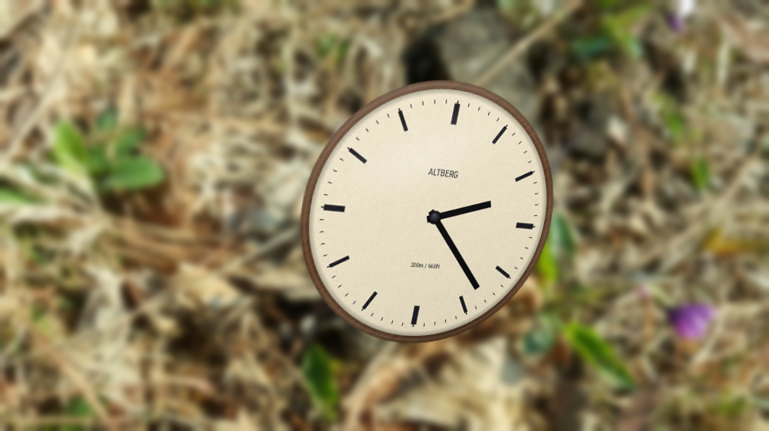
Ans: h=2 m=23
